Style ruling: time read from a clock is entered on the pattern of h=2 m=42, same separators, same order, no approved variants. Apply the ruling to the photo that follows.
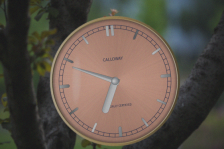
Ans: h=6 m=49
